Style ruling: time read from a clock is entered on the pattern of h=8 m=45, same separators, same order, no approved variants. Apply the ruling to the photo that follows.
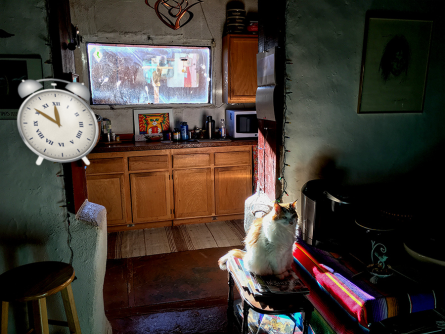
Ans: h=11 m=51
